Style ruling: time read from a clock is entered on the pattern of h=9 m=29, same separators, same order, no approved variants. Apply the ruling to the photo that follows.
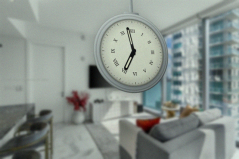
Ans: h=6 m=58
